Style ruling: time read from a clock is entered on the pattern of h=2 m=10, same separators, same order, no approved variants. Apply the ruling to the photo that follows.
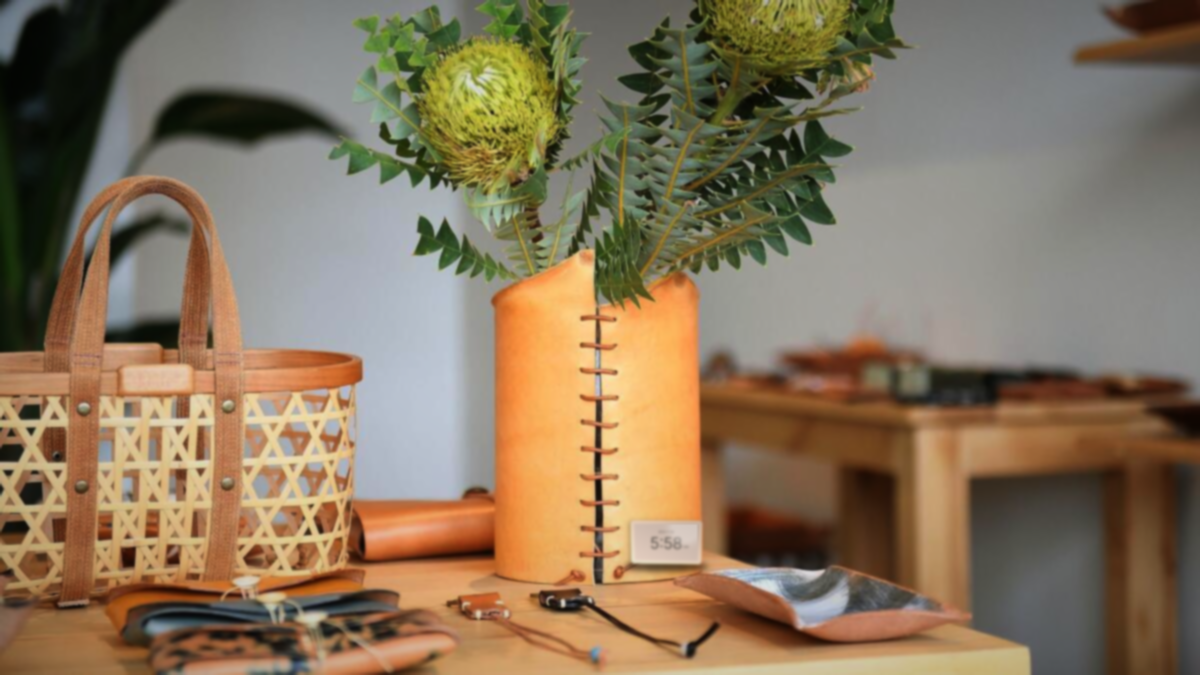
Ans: h=5 m=58
